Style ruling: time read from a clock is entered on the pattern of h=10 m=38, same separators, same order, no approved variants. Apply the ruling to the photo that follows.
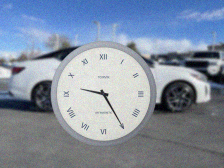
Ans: h=9 m=25
